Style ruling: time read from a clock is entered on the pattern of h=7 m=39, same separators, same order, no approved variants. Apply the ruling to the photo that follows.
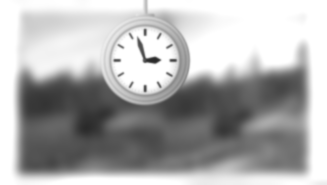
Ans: h=2 m=57
